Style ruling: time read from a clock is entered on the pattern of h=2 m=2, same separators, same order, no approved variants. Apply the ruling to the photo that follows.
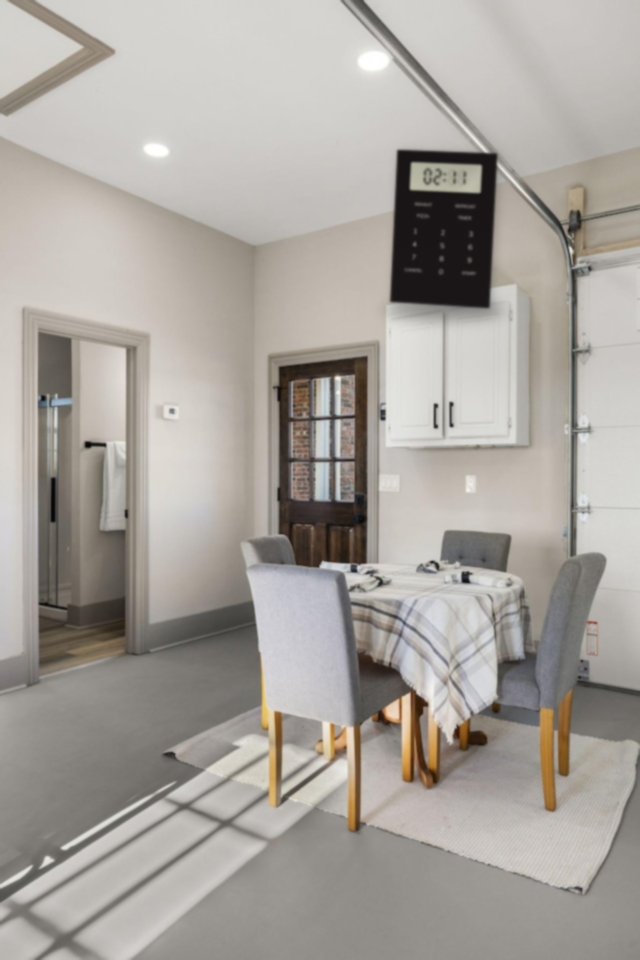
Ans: h=2 m=11
